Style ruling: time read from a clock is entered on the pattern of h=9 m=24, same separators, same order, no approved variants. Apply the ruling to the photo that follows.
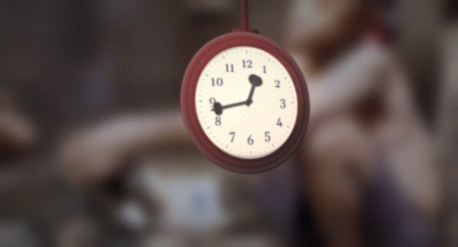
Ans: h=12 m=43
